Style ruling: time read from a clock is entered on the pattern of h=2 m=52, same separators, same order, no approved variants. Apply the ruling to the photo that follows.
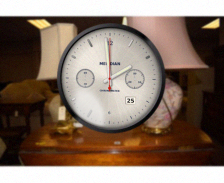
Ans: h=1 m=59
